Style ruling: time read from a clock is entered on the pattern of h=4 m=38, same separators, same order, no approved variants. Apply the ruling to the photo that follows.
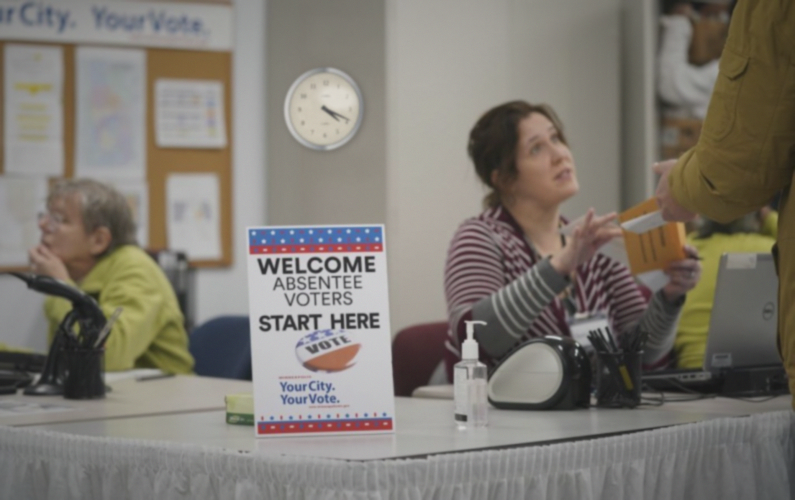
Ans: h=4 m=19
